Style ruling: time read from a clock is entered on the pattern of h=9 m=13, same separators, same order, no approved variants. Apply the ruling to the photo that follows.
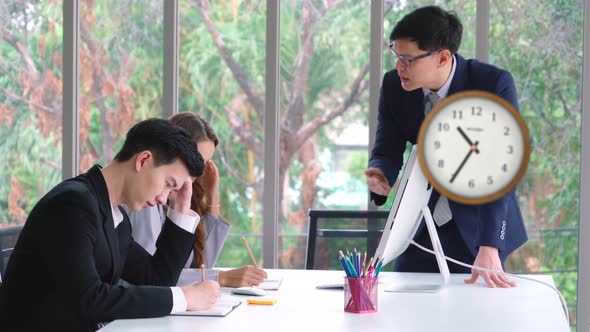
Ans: h=10 m=35
